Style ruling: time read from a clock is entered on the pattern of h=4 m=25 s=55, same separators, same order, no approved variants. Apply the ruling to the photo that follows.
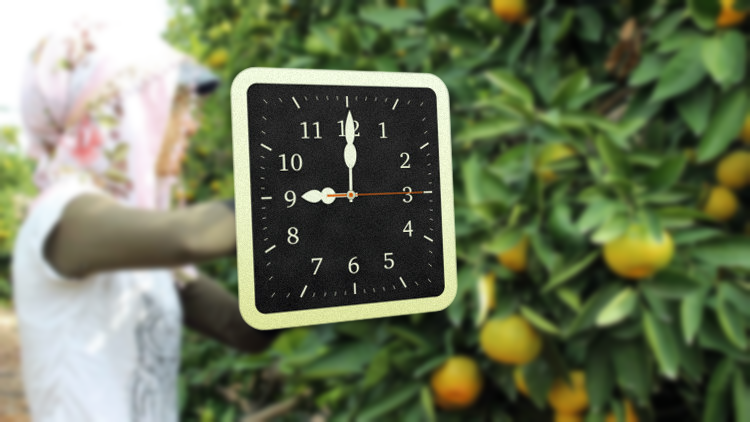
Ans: h=9 m=0 s=15
